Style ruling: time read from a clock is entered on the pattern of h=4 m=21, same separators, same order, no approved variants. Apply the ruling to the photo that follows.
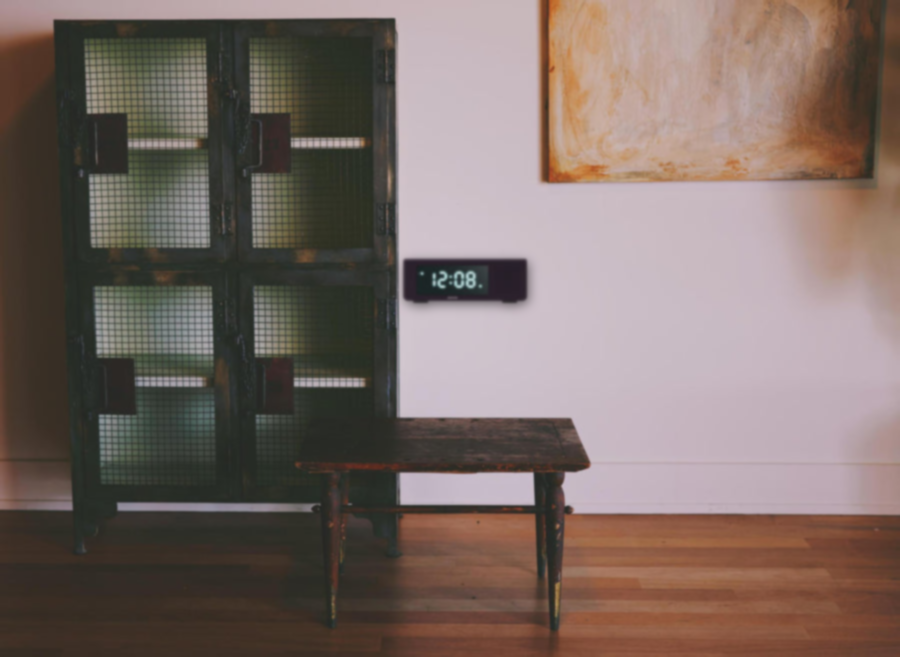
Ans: h=12 m=8
